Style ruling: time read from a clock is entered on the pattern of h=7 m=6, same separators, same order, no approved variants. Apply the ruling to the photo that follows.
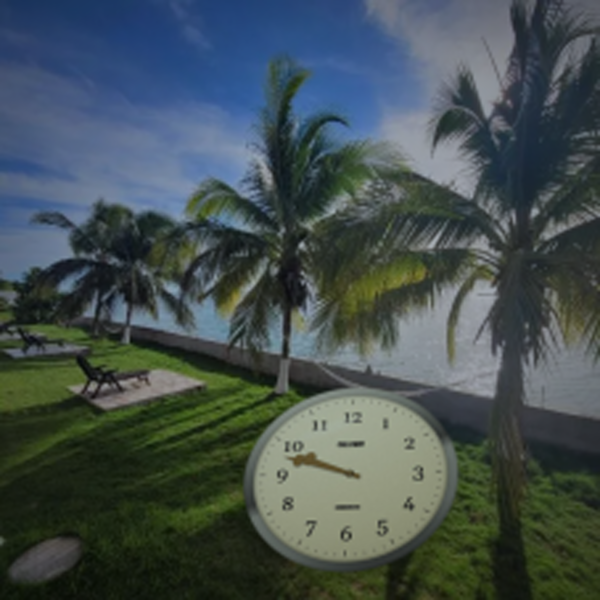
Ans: h=9 m=48
